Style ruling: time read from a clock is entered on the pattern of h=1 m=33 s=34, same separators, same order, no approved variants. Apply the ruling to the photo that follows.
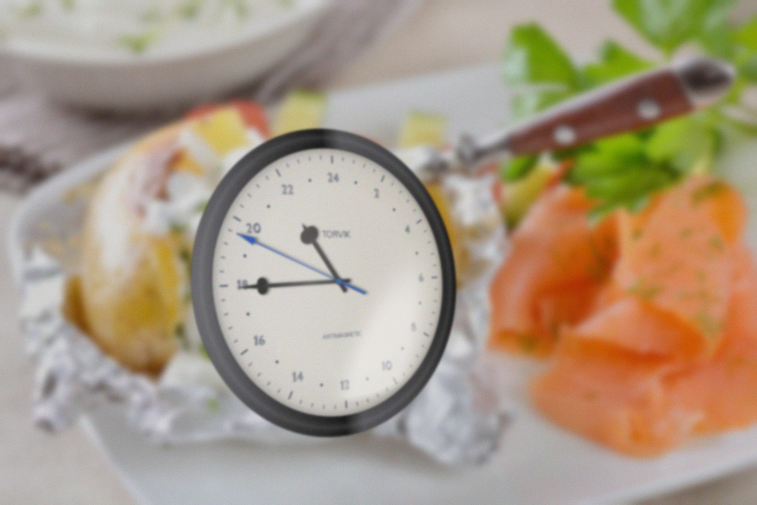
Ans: h=21 m=44 s=49
